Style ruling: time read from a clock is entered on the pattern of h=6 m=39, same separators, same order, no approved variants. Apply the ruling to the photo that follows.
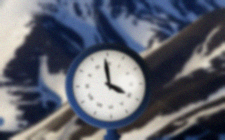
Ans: h=3 m=59
